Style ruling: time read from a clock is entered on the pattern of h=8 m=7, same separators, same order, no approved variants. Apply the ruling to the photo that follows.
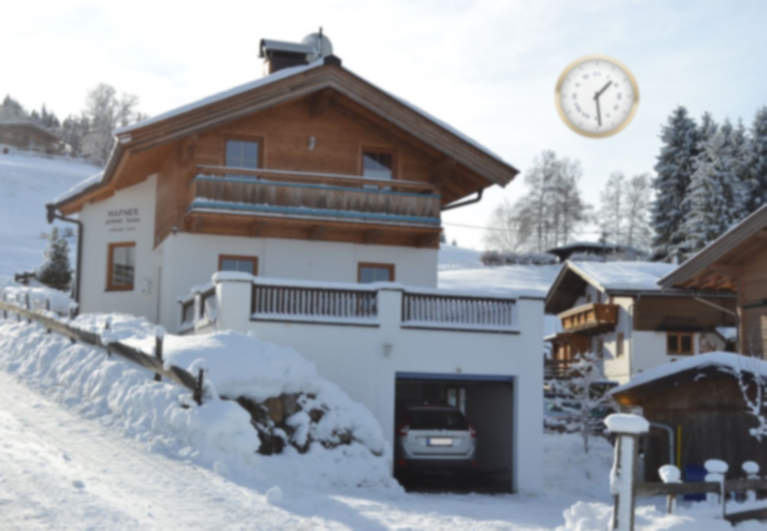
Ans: h=1 m=29
